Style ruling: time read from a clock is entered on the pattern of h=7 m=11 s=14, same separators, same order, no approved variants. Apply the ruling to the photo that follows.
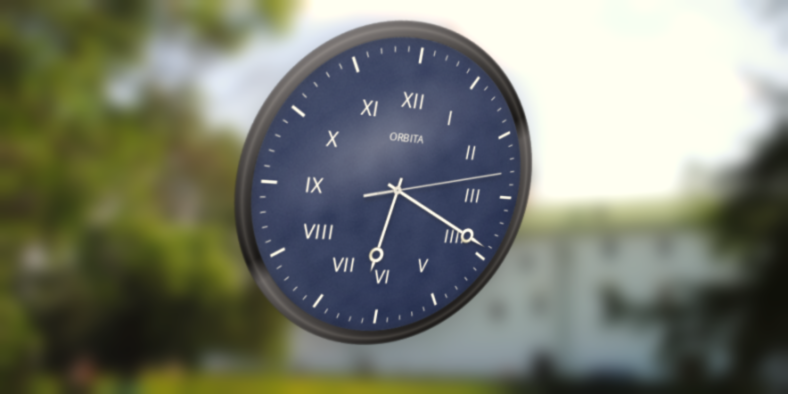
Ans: h=6 m=19 s=13
